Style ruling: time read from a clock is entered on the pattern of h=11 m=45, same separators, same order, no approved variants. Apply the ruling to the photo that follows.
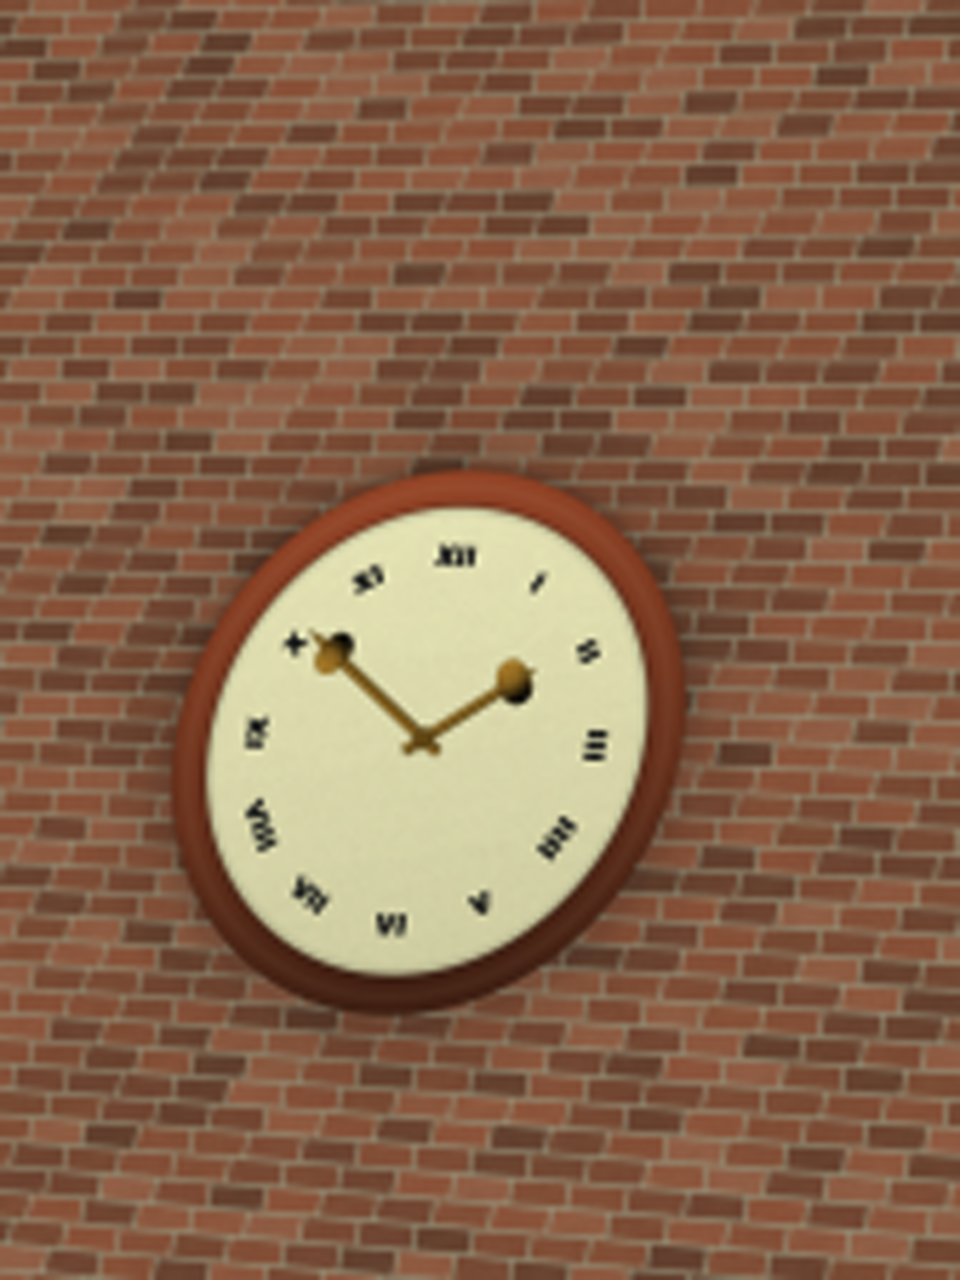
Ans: h=1 m=51
